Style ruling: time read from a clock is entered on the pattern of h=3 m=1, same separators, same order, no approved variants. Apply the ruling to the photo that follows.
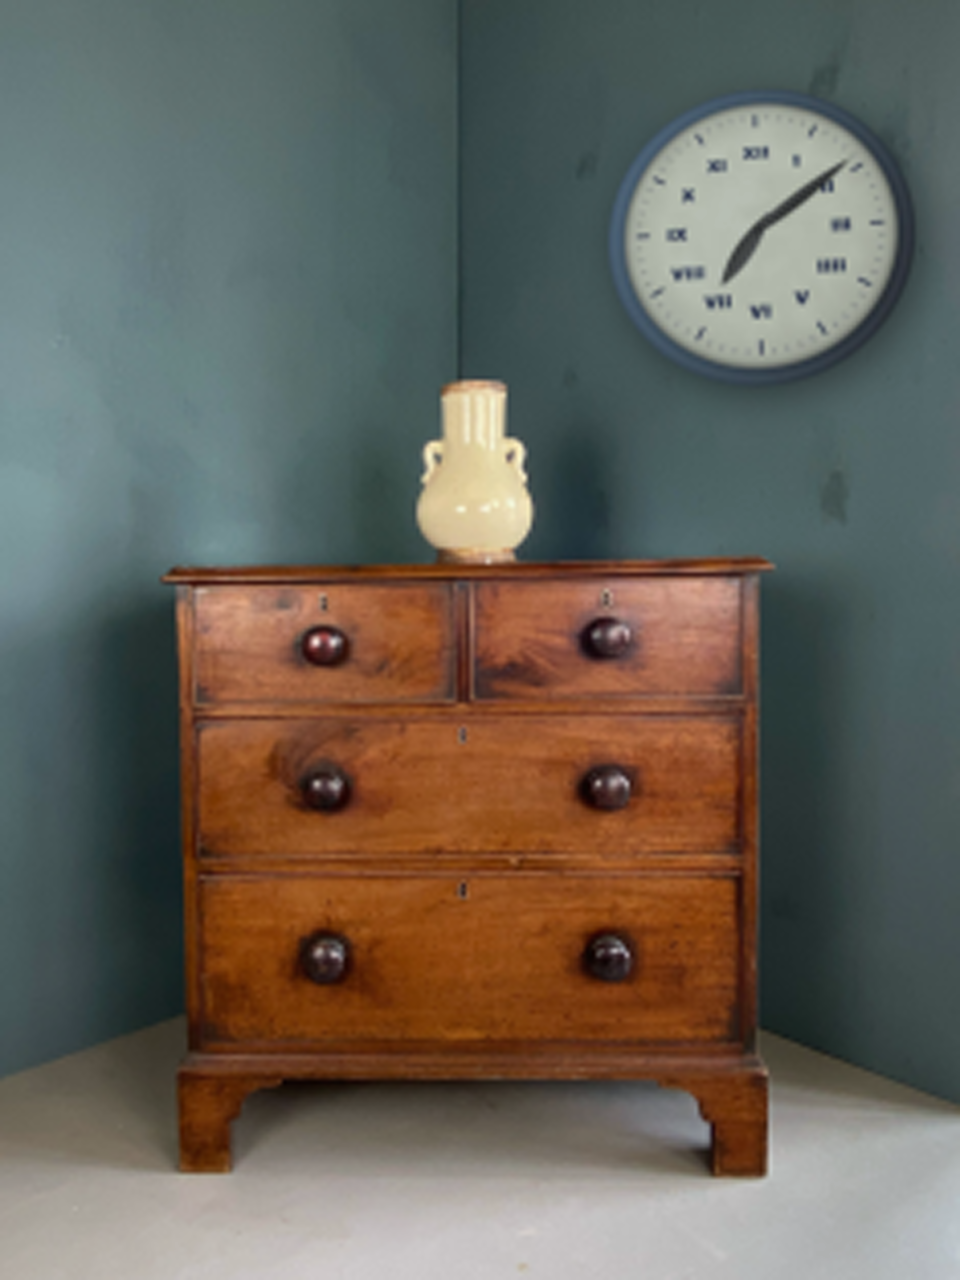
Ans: h=7 m=9
